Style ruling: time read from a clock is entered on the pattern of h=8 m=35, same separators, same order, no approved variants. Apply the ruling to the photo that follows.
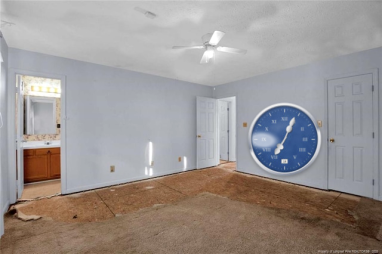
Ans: h=7 m=4
